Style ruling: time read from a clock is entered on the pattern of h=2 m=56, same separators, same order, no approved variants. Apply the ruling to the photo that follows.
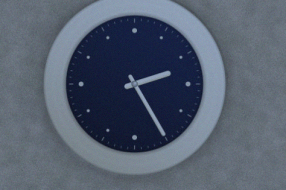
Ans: h=2 m=25
